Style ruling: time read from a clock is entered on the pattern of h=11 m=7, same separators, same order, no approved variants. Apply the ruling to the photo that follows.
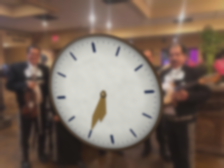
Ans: h=6 m=35
